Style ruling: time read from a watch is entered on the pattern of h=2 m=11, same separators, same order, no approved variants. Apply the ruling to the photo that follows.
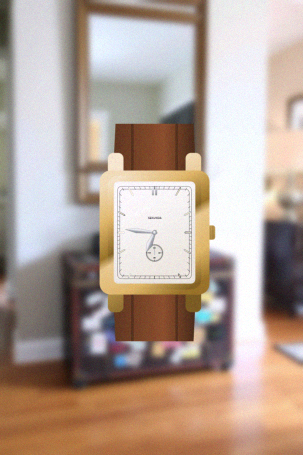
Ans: h=6 m=46
